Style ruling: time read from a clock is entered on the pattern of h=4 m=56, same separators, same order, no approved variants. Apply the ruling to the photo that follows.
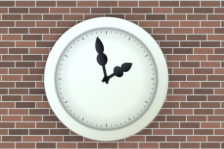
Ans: h=1 m=58
